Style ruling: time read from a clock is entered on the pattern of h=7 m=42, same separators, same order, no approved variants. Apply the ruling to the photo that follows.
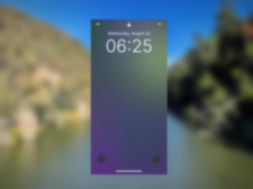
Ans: h=6 m=25
